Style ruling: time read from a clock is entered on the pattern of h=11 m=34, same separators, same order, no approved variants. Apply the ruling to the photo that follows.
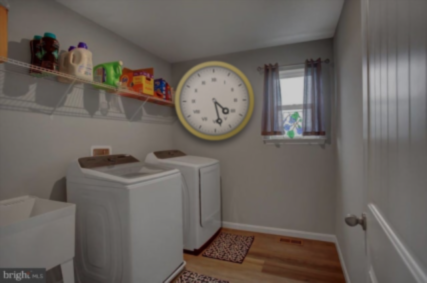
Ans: h=4 m=28
